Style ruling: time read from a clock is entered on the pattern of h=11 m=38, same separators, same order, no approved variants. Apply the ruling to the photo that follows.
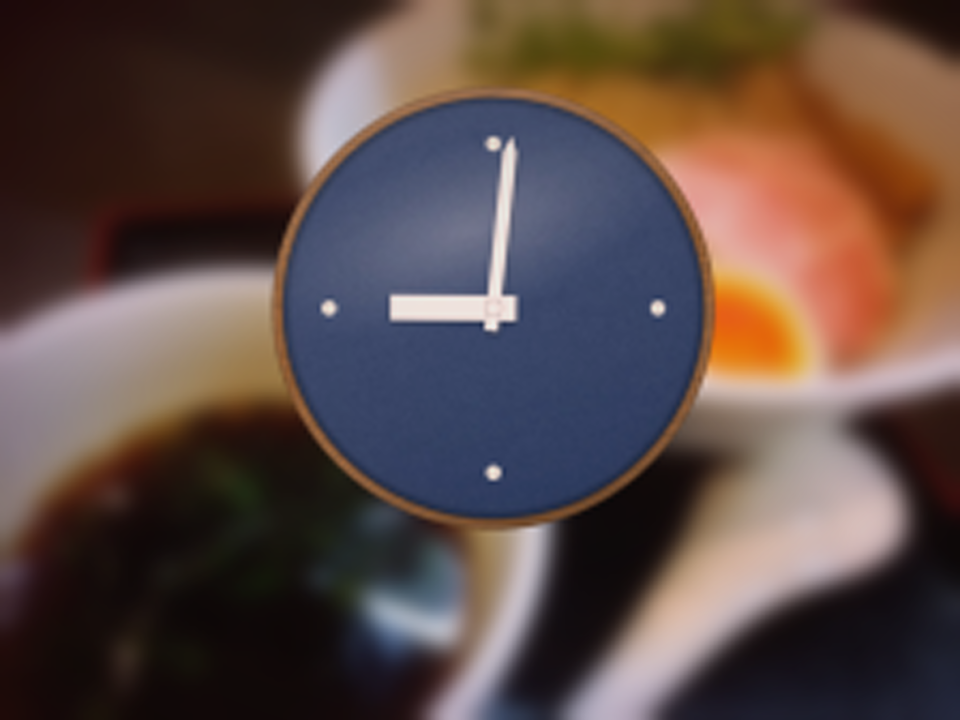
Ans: h=9 m=1
